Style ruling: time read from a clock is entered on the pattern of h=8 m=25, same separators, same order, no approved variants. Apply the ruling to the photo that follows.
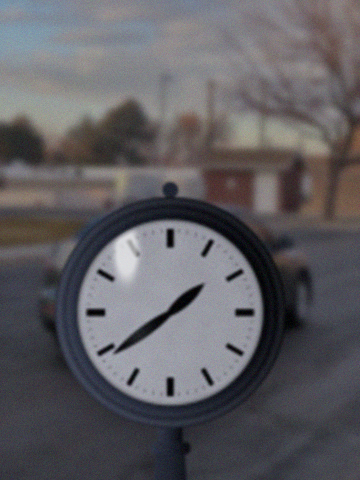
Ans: h=1 m=39
